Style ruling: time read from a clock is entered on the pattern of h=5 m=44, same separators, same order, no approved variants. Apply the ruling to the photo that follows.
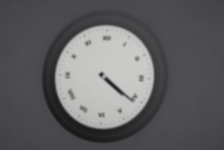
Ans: h=4 m=21
